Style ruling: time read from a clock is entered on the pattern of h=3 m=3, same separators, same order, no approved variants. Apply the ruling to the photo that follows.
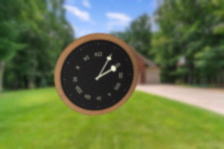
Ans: h=2 m=5
